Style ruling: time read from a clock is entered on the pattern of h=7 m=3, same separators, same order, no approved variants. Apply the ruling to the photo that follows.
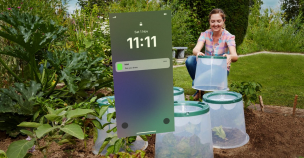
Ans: h=11 m=11
